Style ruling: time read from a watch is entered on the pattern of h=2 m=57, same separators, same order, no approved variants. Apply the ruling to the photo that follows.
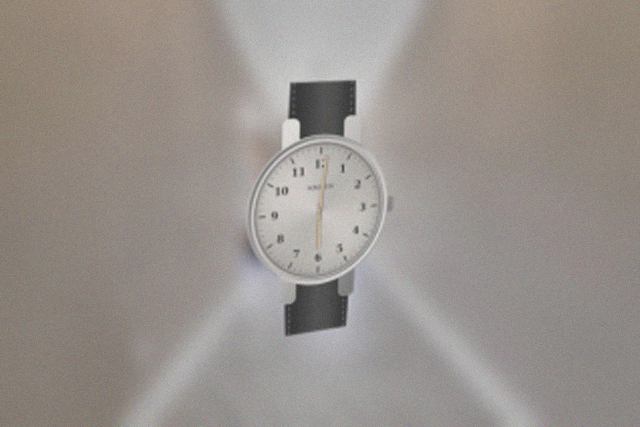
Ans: h=6 m=1
